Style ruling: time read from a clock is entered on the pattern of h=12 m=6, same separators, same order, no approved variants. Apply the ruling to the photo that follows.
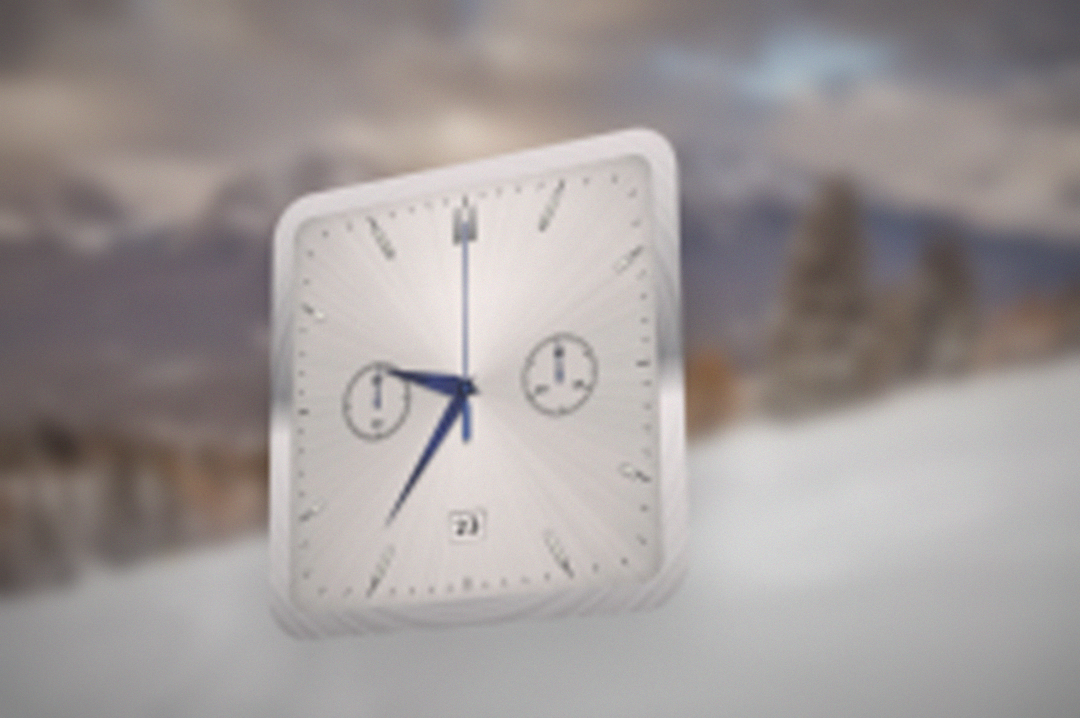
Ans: h=9 m=36
